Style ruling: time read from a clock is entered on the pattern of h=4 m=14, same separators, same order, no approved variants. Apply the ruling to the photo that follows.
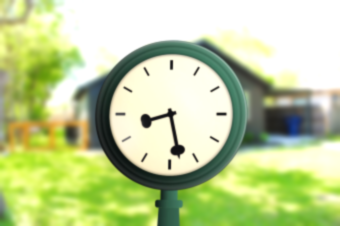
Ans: h=8 m=28
